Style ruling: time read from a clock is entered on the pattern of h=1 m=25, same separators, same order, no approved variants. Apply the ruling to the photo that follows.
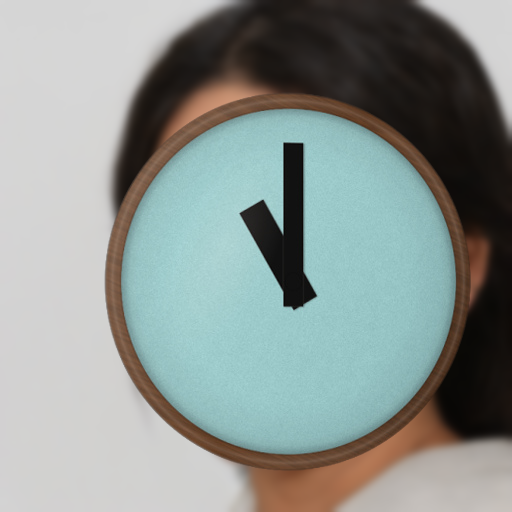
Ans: h=11 m=0
